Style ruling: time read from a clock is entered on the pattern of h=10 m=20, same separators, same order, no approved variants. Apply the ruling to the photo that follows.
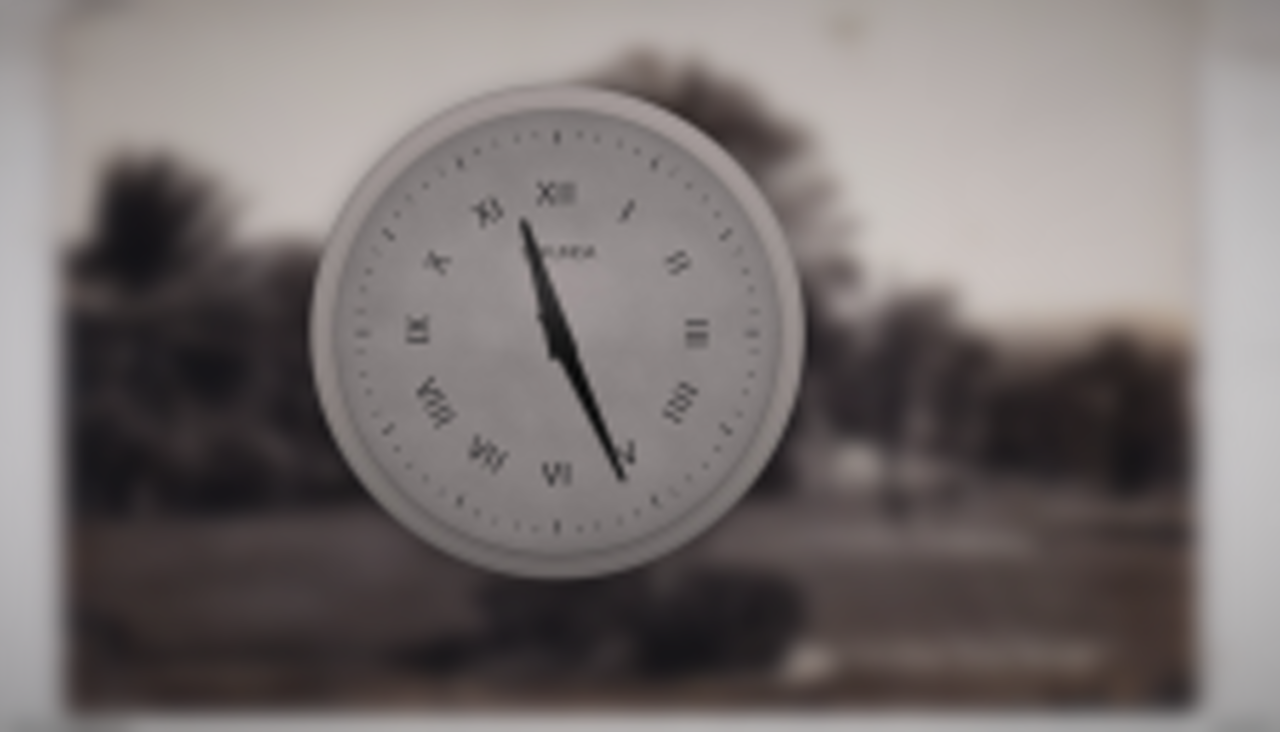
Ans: h=11 m=26
